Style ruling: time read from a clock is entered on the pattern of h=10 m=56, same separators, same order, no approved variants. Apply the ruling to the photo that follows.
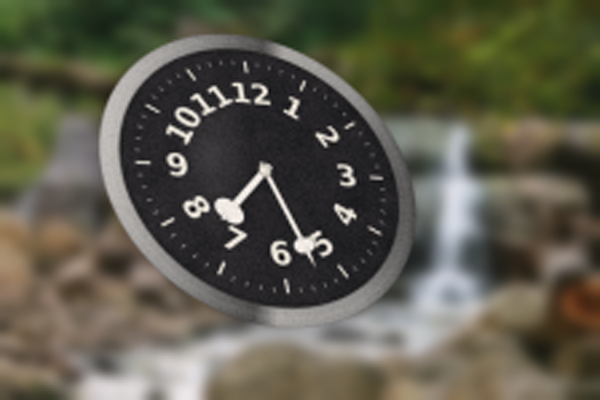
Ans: h=7 m=27
